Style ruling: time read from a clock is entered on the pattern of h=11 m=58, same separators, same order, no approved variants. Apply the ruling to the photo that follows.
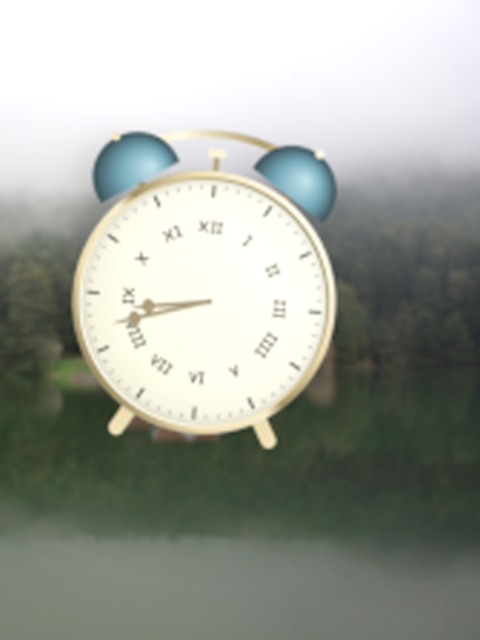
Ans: h=8 m=42
